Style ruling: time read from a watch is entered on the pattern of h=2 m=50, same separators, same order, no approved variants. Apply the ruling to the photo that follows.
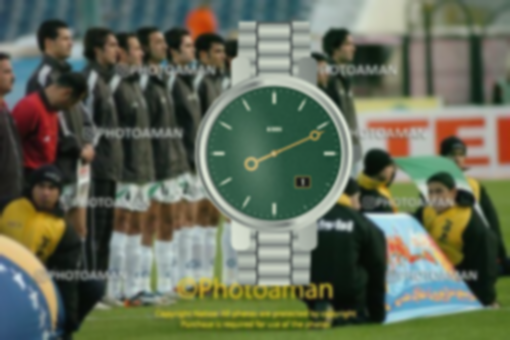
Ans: h=8 m=11
